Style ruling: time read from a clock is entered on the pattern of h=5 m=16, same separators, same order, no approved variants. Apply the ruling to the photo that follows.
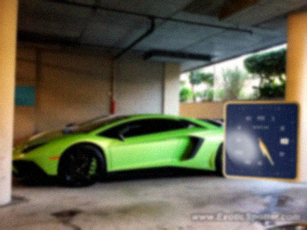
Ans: h=5 m=25
